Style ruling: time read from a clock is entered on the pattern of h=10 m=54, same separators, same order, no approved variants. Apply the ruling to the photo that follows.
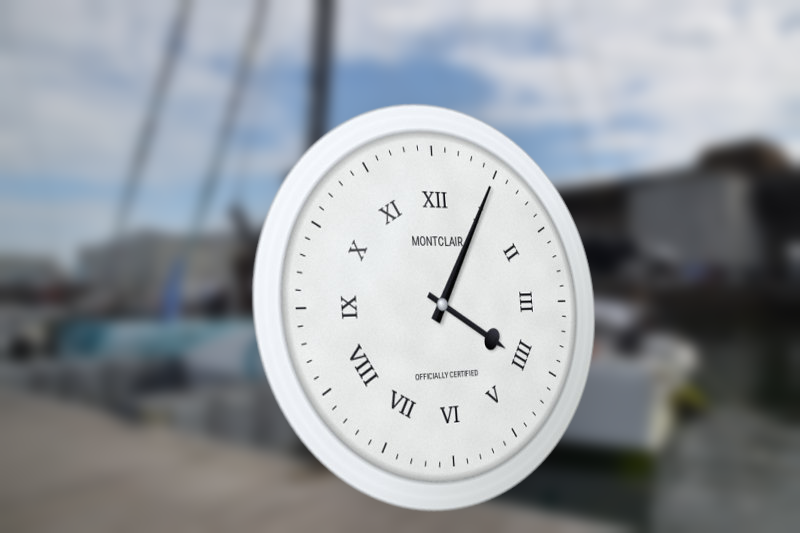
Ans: h=4 m=5
